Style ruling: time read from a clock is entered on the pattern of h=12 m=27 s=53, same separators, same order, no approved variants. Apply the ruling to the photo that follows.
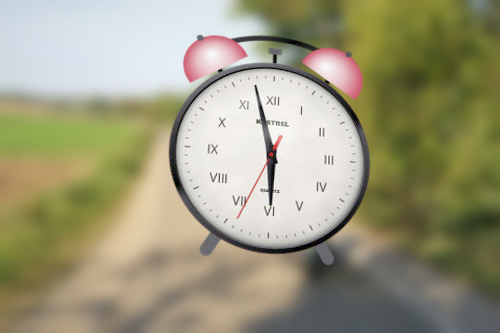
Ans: h=5 m=57 s=34
